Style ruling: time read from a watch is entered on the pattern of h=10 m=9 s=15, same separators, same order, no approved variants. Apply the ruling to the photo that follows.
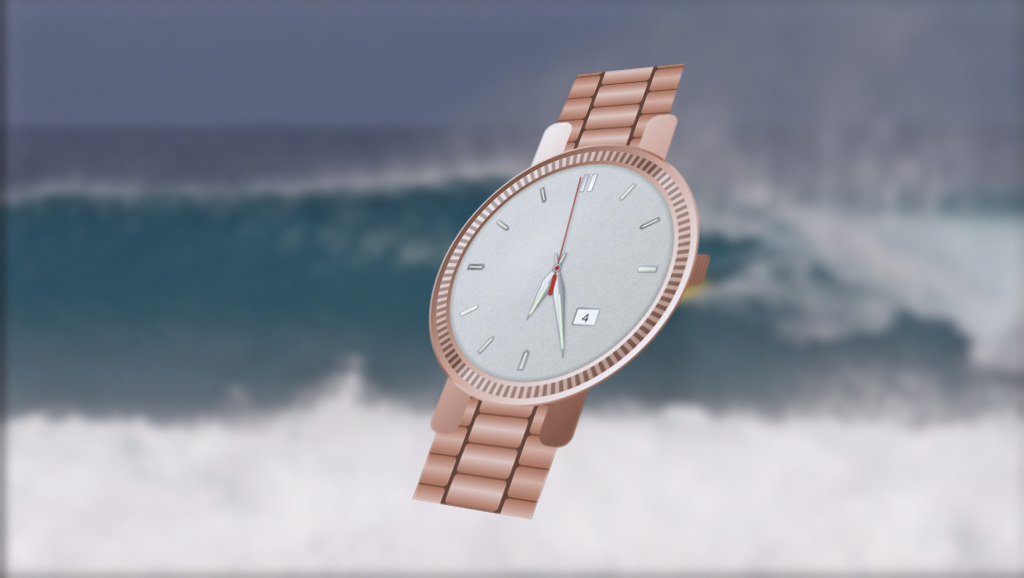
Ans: h=6 m=25 s=59
